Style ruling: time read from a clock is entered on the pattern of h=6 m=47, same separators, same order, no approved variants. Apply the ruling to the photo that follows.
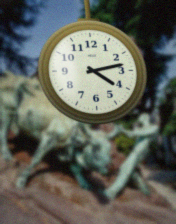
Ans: h=4 m=13
